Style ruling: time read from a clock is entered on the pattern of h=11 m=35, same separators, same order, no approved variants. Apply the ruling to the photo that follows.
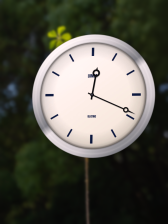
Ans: h=12 m=19
